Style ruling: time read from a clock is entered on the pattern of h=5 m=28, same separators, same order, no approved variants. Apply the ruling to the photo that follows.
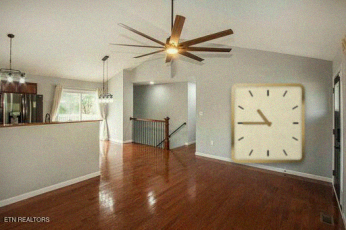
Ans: h=10 m=45
